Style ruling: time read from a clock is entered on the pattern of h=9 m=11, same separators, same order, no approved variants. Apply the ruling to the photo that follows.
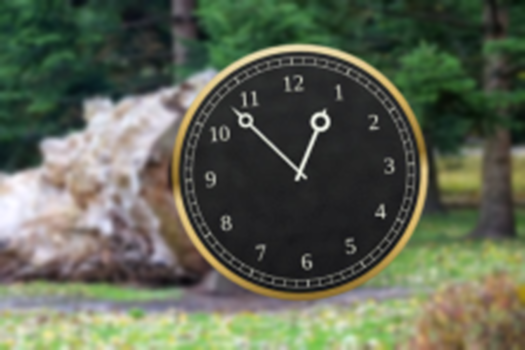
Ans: h=12 m=53
